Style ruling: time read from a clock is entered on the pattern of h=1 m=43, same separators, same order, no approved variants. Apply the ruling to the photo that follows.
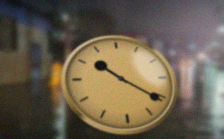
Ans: h=10 m=21
